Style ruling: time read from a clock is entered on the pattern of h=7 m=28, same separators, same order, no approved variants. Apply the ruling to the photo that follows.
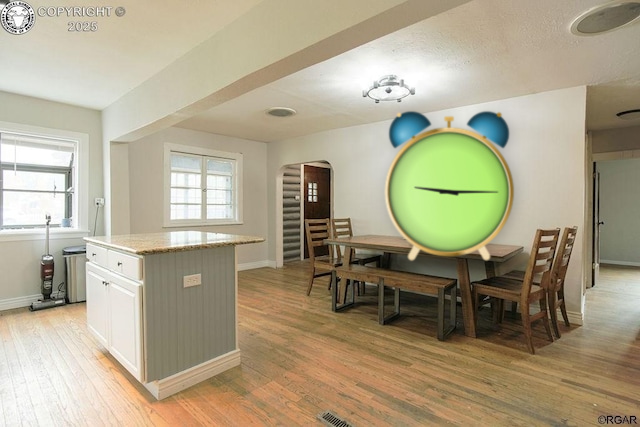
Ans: h=9 m=15
